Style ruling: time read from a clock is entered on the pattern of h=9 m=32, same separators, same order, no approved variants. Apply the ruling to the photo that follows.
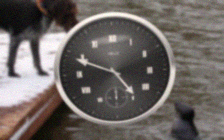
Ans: h=4 m=49
